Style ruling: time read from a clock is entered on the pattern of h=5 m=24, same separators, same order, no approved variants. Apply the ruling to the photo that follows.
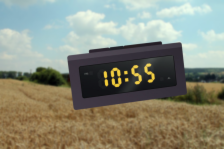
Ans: h=10 m=55
